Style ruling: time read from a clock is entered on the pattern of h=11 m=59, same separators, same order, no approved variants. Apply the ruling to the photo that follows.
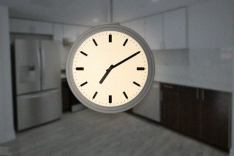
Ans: h=7 m=10
